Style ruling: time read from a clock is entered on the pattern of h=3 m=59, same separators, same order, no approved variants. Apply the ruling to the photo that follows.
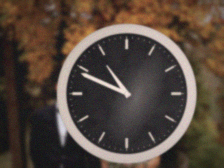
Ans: h=10 m=49
